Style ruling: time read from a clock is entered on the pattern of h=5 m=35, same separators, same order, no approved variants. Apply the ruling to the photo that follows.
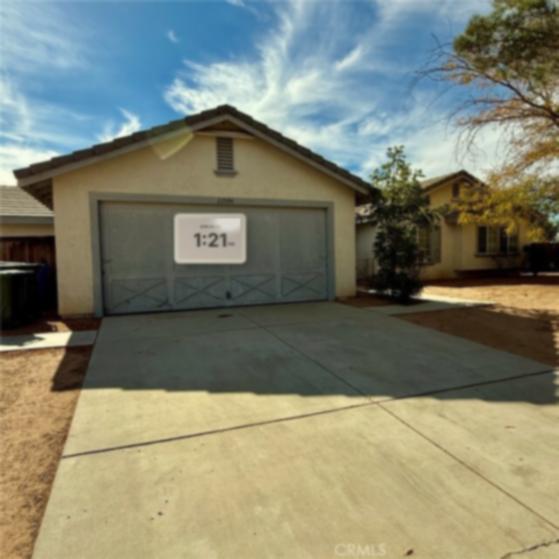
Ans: h=1 m=21
